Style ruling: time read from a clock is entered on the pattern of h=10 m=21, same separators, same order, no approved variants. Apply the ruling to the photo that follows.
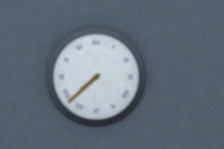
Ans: h=7 m=38
